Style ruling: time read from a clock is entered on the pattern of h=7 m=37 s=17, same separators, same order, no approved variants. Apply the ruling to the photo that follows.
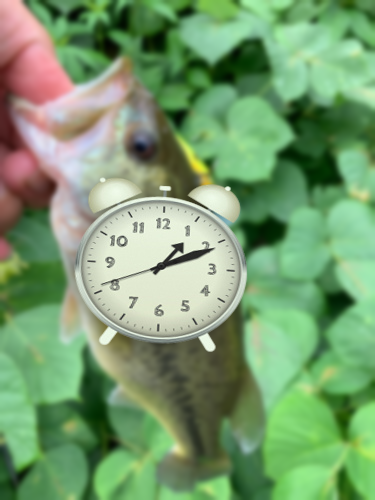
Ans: h=1 m=10 s=41
